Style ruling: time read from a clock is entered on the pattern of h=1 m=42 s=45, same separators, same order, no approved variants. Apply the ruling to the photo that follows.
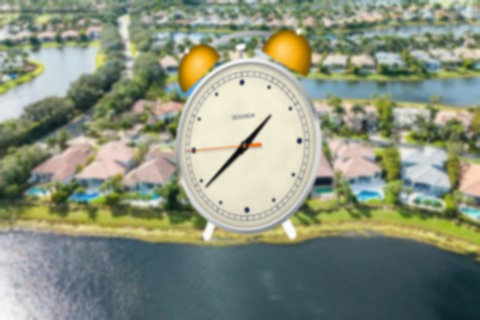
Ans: h=1 m=38 s=45
